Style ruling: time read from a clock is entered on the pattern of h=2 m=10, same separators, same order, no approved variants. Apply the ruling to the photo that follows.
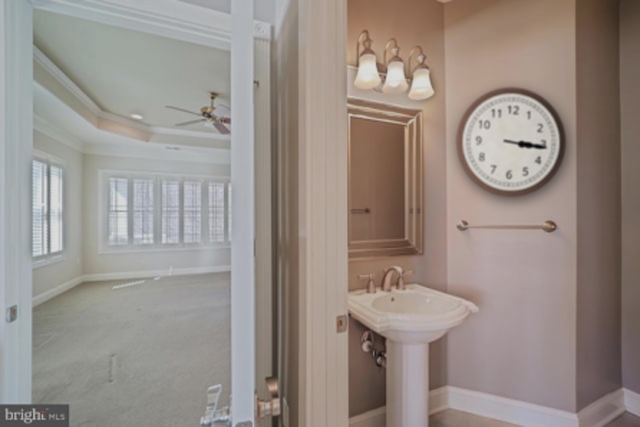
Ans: h=3 m=16
